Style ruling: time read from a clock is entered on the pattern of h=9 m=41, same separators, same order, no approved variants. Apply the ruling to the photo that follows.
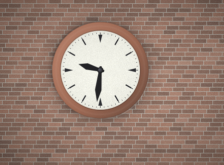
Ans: h=9 m=31
